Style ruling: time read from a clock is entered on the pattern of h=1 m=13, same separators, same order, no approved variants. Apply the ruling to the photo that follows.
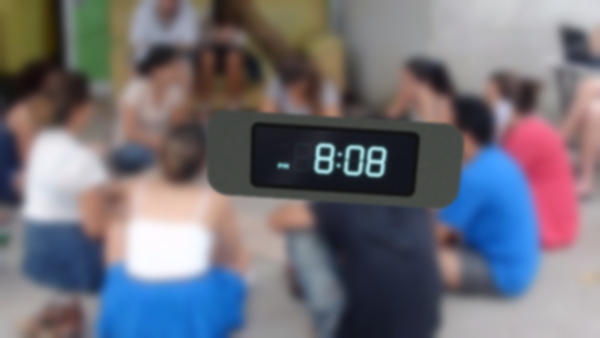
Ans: h=8 m=8
